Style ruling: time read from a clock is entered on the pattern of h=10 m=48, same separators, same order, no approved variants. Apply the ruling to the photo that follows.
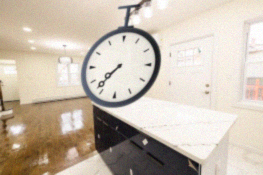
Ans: h=7 m=37
